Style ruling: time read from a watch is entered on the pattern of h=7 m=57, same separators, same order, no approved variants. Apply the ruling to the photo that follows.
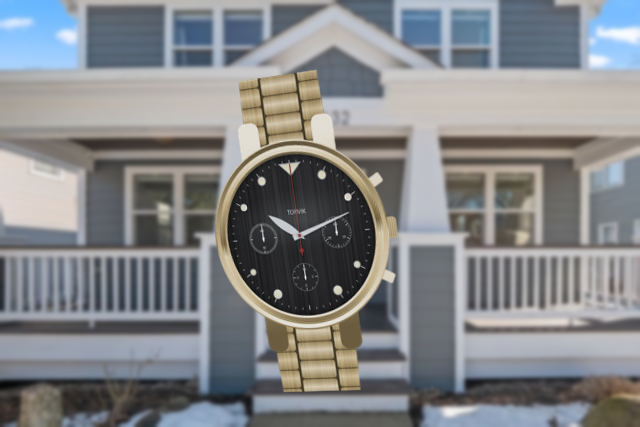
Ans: h=10 m=12
